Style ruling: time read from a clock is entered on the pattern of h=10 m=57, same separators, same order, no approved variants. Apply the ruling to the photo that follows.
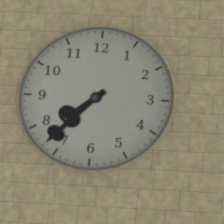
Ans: h=7 m=37
